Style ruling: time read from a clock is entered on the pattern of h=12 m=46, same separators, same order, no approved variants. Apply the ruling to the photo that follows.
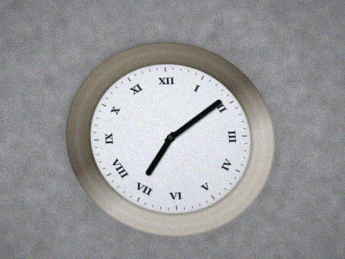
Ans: h=7 m=9
